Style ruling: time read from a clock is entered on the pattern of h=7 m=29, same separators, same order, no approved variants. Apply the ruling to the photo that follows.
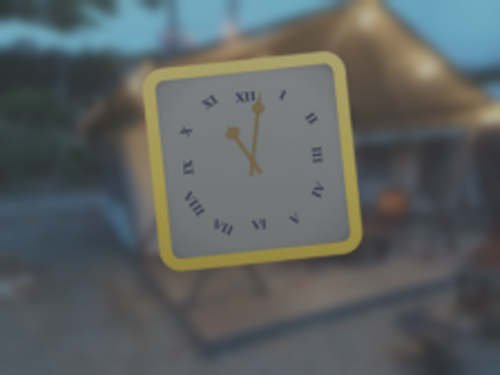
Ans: h=11 m=2
